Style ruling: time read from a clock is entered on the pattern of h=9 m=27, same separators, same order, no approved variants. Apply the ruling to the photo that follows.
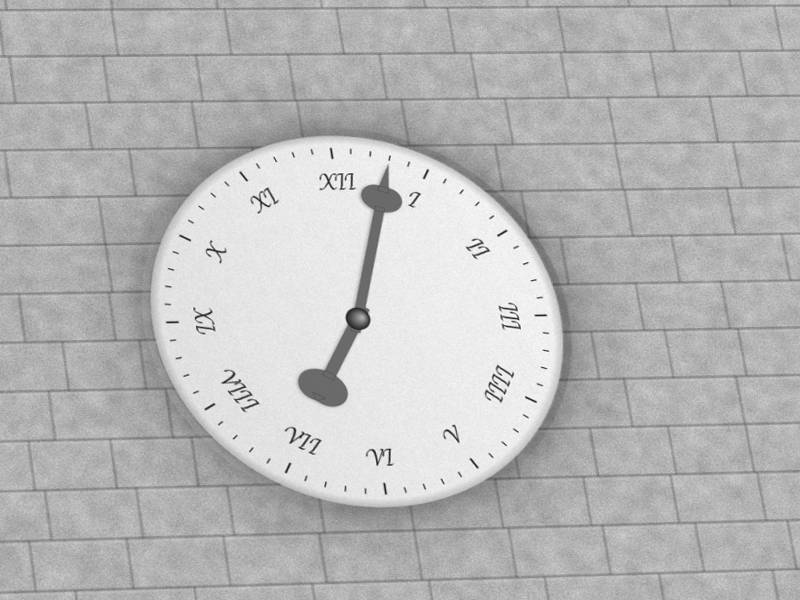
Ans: h=7 m=3
